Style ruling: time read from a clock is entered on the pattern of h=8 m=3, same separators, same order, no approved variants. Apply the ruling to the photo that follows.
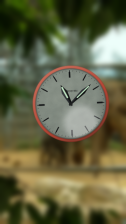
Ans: h=11 m=8
